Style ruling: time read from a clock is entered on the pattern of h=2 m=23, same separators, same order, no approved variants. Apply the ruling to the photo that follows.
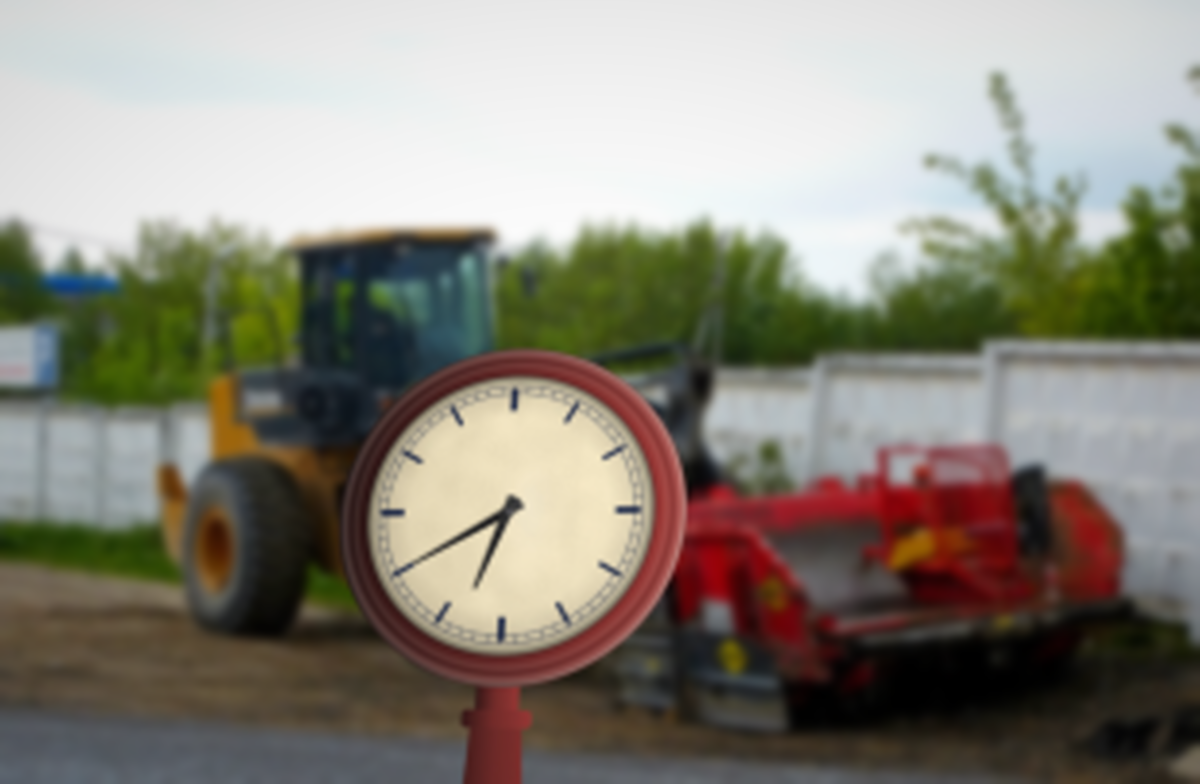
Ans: h=6 m=40
